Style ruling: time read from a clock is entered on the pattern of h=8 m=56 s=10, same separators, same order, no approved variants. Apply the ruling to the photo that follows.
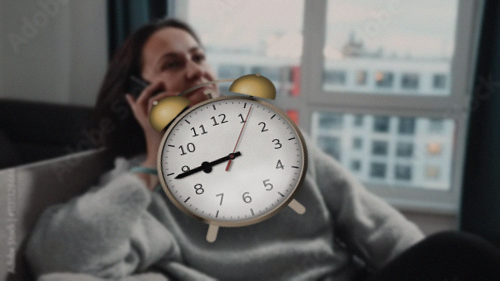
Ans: h=8 m=44 s=6
